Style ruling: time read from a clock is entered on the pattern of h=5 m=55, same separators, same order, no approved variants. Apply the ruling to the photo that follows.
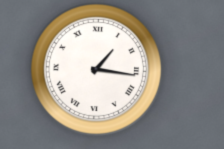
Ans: h=1 m=16
